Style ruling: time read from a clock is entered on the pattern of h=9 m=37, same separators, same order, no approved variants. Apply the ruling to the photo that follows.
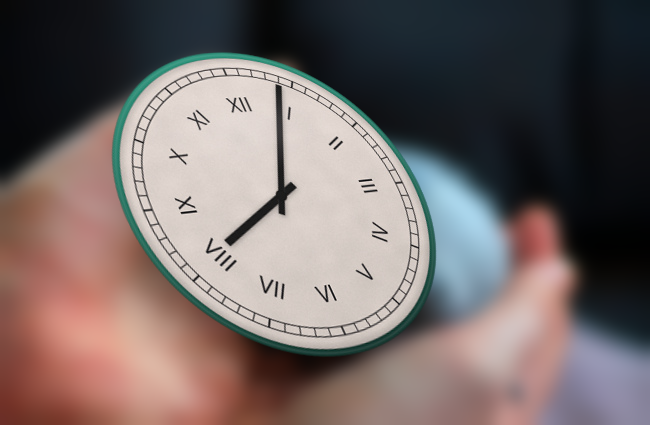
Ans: h=8 m=4
